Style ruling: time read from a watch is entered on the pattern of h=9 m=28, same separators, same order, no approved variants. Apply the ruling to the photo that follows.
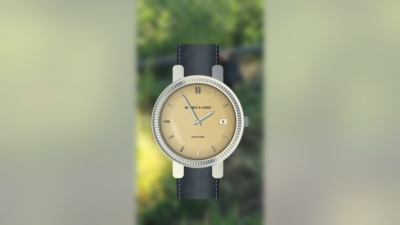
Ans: h=1 m=55
